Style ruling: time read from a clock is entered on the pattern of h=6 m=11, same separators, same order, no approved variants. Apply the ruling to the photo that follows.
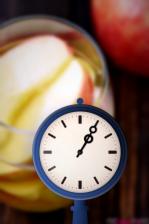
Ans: h=1 m=5
